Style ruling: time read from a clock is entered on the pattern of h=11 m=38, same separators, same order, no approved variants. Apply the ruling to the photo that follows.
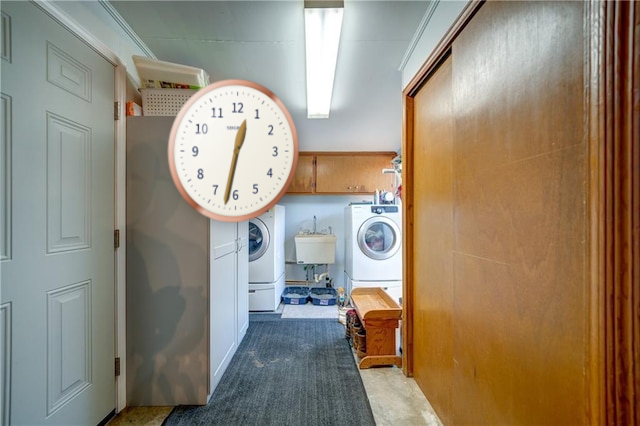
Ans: h=12 m=32
